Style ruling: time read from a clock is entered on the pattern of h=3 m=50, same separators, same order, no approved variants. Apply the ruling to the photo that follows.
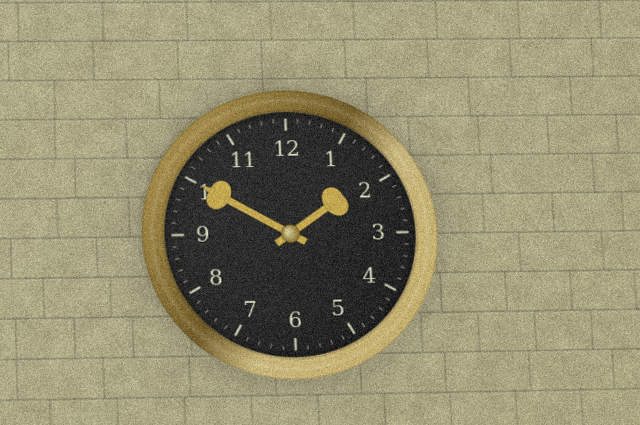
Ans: h=1 m=50
